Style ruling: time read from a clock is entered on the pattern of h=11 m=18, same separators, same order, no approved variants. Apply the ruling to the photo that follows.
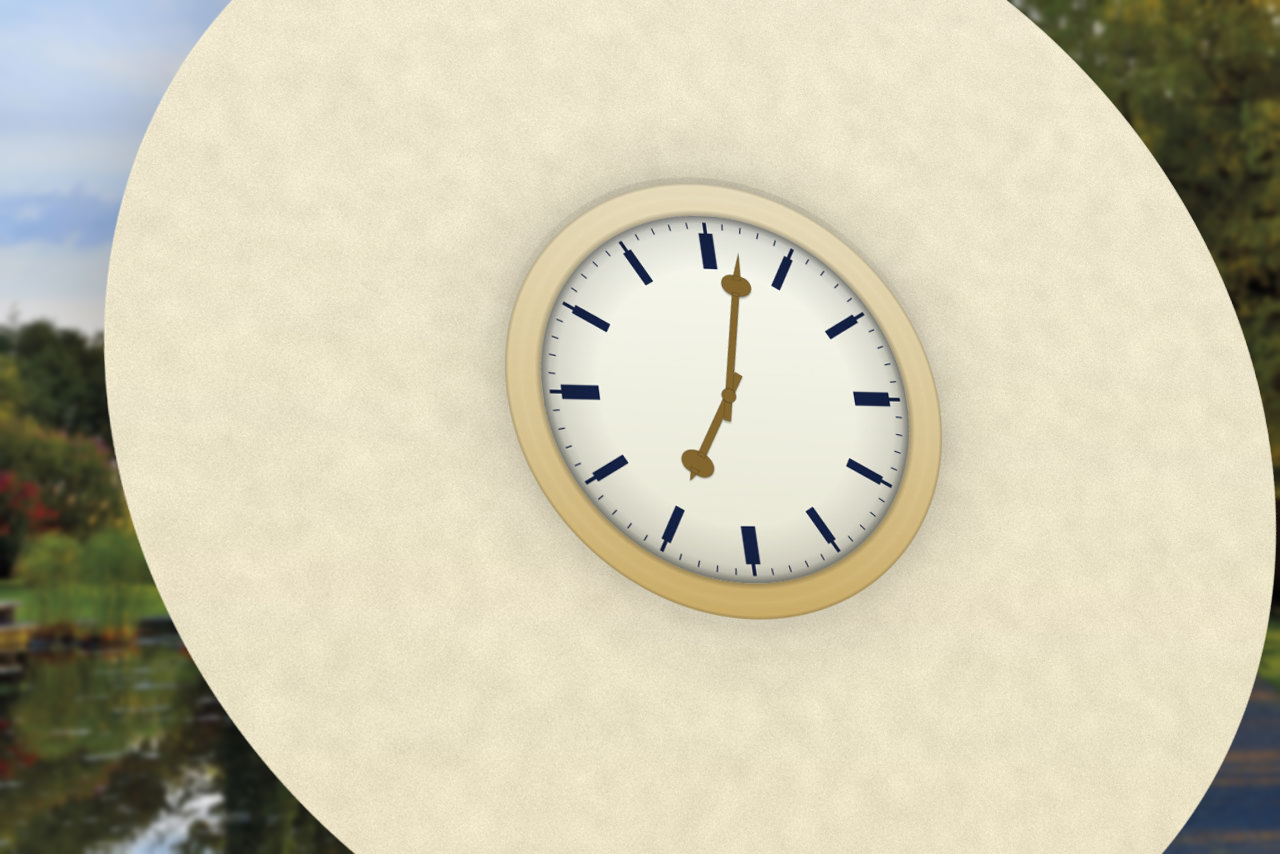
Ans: h=7 m=2
